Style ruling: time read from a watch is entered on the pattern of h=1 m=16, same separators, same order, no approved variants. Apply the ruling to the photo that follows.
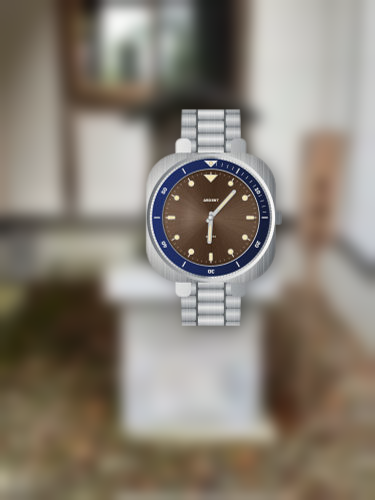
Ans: h=6 m=7
